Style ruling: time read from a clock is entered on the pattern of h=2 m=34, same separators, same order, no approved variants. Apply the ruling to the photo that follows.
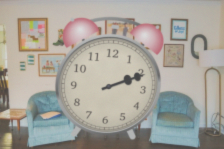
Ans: h=2 m=11
